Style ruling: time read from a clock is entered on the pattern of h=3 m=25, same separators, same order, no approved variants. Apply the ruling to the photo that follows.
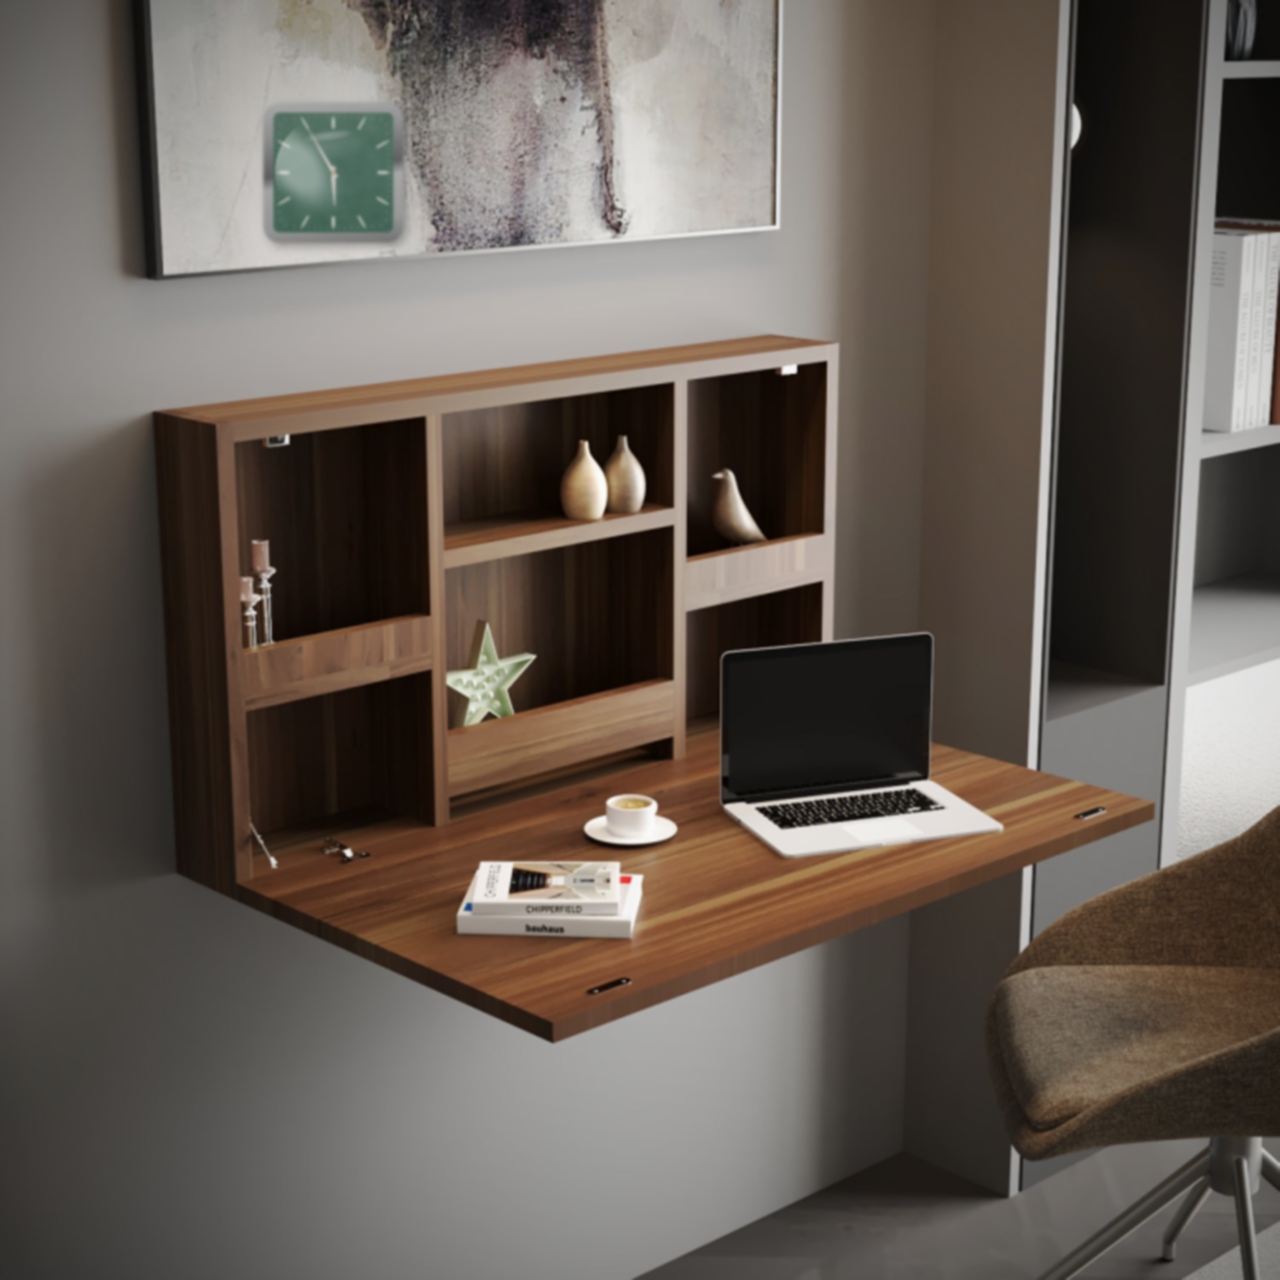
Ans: h=5 m=55
